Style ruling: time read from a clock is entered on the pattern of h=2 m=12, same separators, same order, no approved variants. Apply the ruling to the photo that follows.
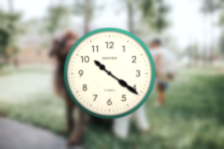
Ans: h=10 m=21
